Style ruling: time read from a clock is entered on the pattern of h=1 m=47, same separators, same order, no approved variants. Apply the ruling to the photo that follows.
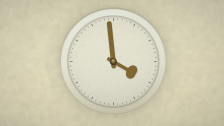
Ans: h=3 m=59
